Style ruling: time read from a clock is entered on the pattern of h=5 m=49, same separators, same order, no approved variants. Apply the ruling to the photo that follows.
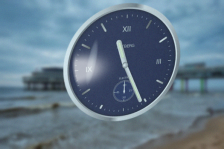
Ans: h=11 m=26
